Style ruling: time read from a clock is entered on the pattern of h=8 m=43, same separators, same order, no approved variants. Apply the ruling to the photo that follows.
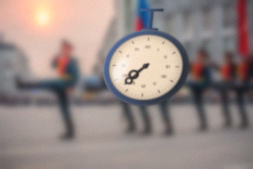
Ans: h=7 m=37
